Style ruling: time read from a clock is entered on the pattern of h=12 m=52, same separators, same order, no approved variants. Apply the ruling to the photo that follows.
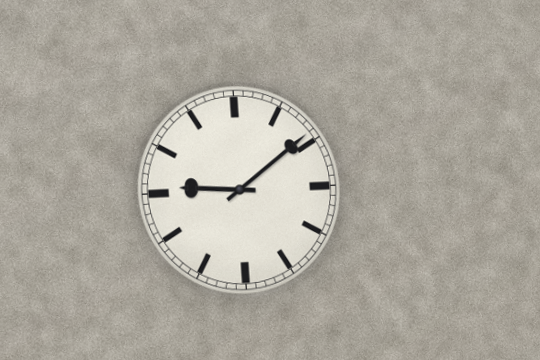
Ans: h=9 m=9
